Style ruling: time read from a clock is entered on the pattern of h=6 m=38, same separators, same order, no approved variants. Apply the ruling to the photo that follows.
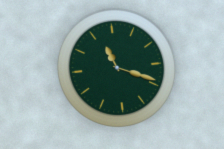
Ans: h=11 m=19
